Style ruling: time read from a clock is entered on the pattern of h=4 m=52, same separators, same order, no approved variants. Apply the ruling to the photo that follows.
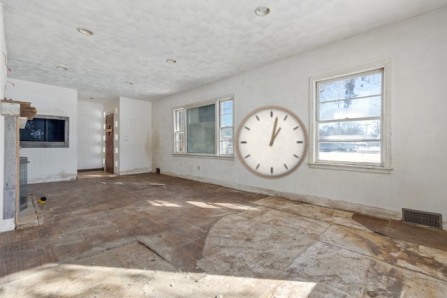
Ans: h=1 m=2
